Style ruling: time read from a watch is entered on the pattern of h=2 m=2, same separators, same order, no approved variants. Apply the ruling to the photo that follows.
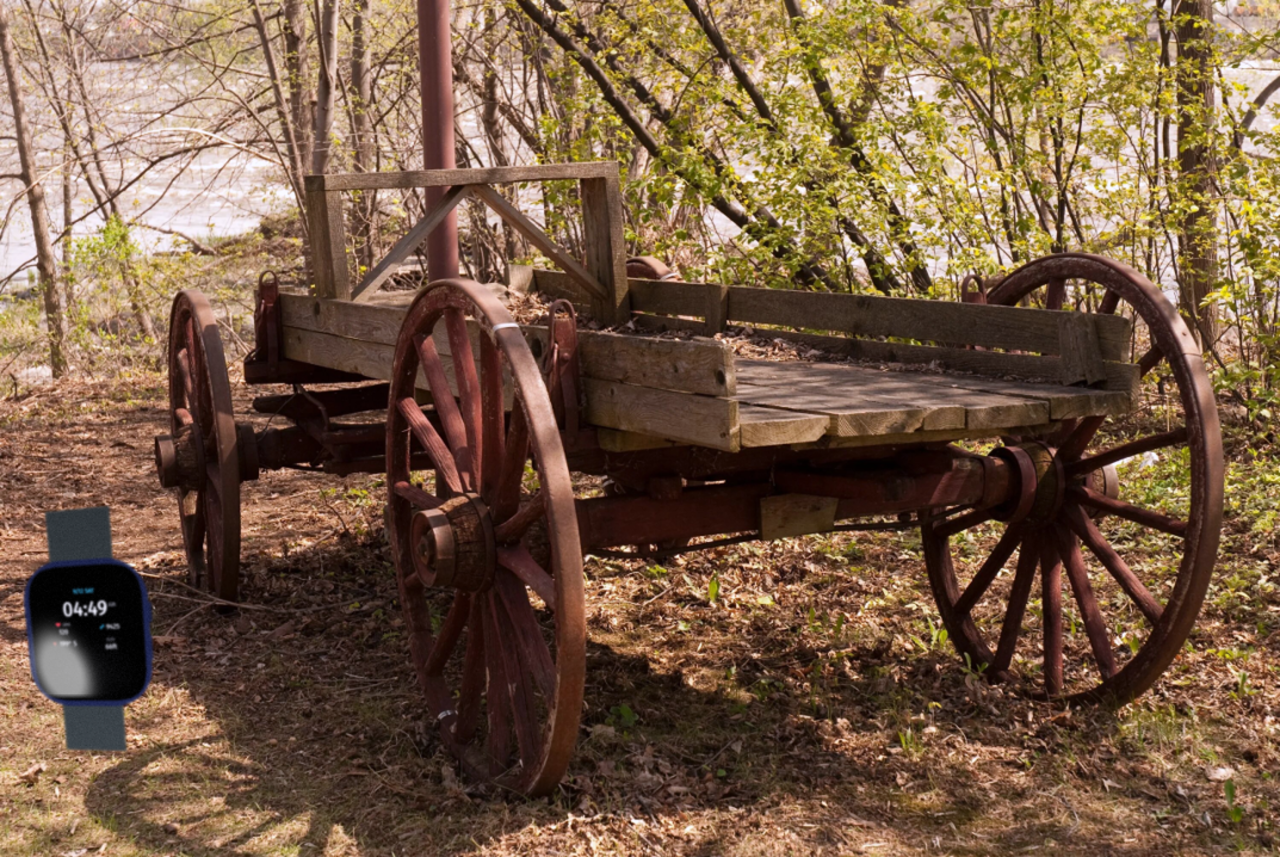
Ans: h=4 m=49
